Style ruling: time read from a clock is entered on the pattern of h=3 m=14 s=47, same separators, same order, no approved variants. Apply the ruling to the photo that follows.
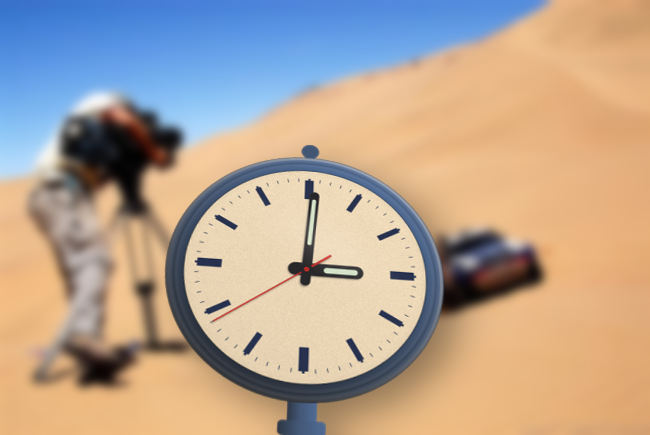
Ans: h=3 m=0 s=39
